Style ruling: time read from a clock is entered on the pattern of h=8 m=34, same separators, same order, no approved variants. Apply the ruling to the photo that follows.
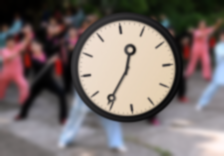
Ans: h=12 m=36
